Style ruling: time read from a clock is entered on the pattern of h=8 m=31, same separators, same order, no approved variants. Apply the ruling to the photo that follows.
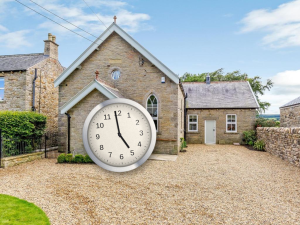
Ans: h=4 m=59
